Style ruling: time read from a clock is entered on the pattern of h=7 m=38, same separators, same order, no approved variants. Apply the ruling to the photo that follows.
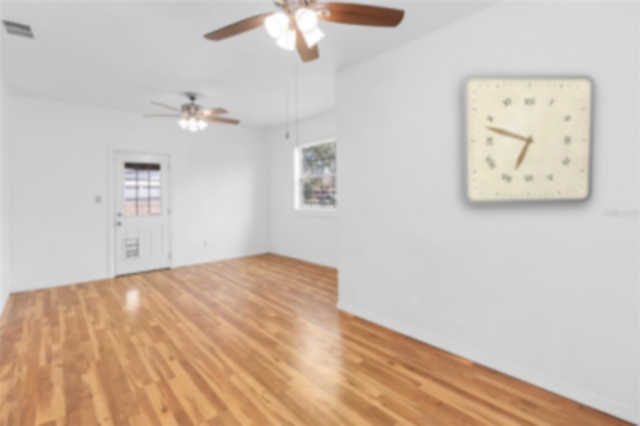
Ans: h=6 m=48
